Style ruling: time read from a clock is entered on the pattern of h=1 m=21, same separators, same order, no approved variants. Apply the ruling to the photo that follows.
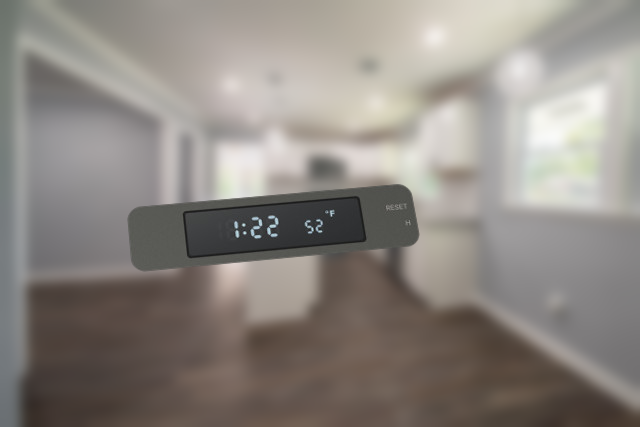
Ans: h=1 m=22
